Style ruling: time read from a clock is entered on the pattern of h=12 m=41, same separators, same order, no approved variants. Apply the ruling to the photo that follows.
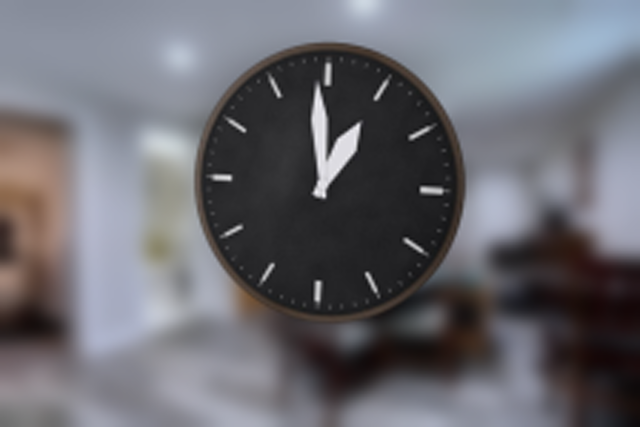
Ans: h=12 m=59
